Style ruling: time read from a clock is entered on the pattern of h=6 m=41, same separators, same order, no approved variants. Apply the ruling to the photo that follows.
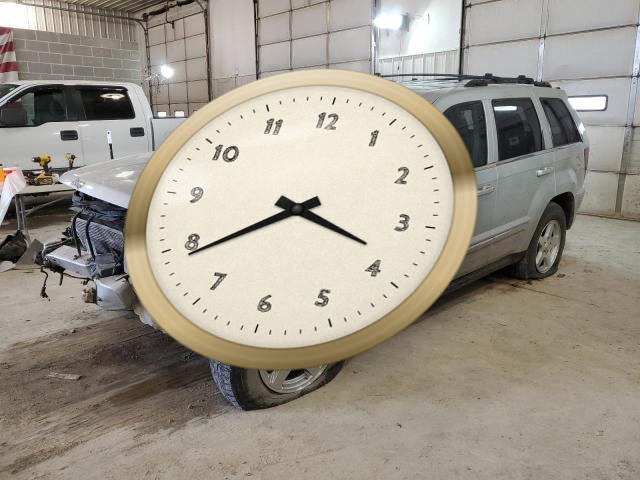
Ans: h=3 m=39
